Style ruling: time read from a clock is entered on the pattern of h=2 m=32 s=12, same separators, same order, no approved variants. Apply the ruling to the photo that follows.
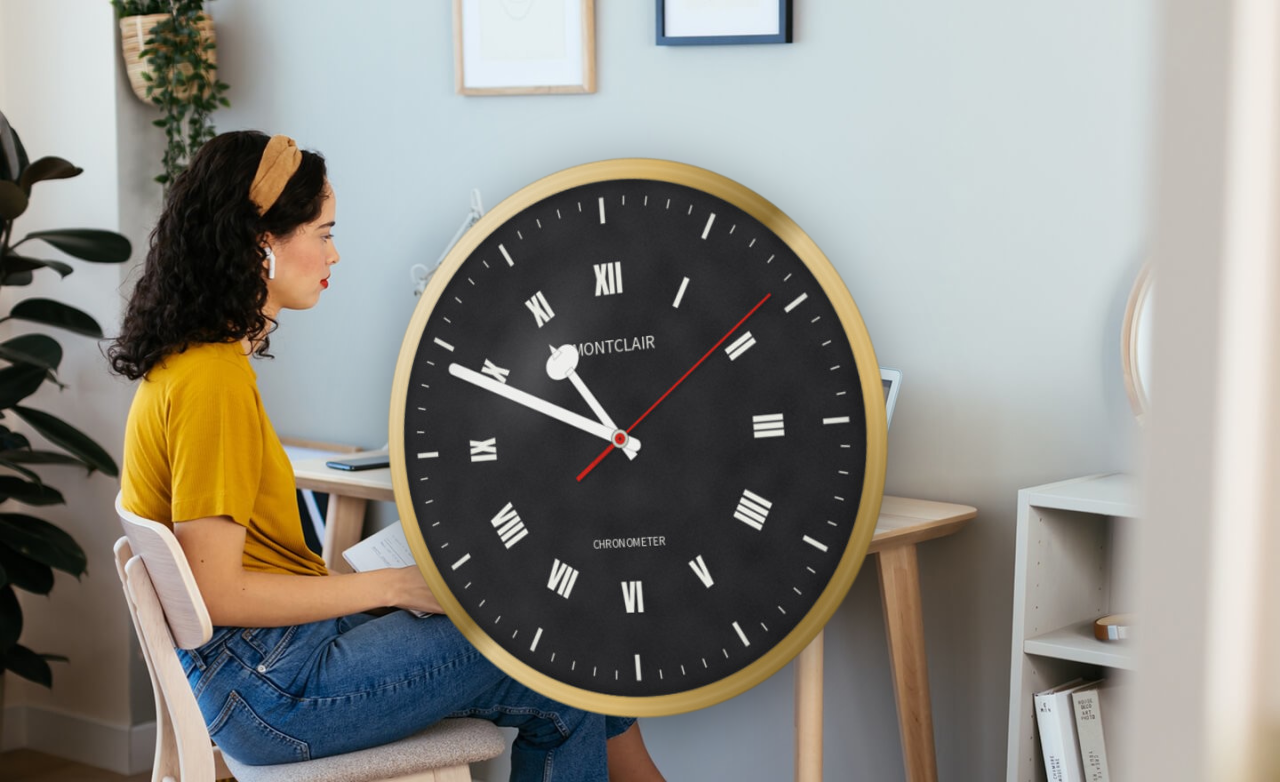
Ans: h=10 m=49 s=9
